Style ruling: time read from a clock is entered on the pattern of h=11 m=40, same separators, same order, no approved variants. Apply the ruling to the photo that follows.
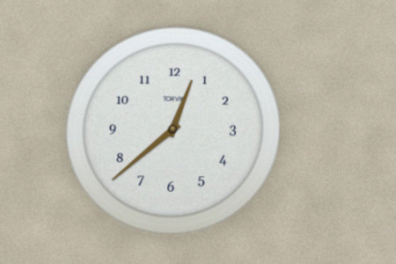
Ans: h=12 m=38
